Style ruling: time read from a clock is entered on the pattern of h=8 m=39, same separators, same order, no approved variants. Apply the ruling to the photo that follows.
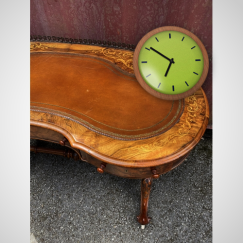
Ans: h=6 m=51
